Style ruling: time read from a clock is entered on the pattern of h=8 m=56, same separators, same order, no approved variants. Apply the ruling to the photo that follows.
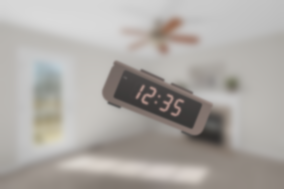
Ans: h=12 m=35
